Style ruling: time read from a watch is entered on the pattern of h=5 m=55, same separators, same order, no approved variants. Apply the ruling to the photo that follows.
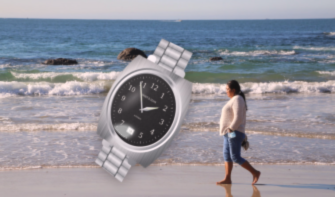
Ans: h=1 m=54
